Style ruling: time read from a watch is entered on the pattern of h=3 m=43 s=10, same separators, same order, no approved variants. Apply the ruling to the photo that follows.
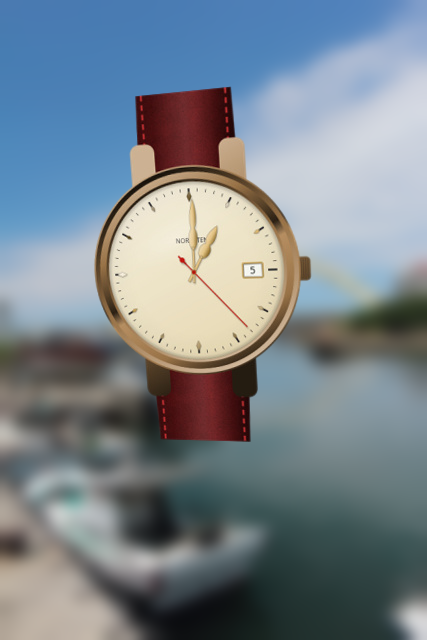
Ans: h=1 m=0 s=23
